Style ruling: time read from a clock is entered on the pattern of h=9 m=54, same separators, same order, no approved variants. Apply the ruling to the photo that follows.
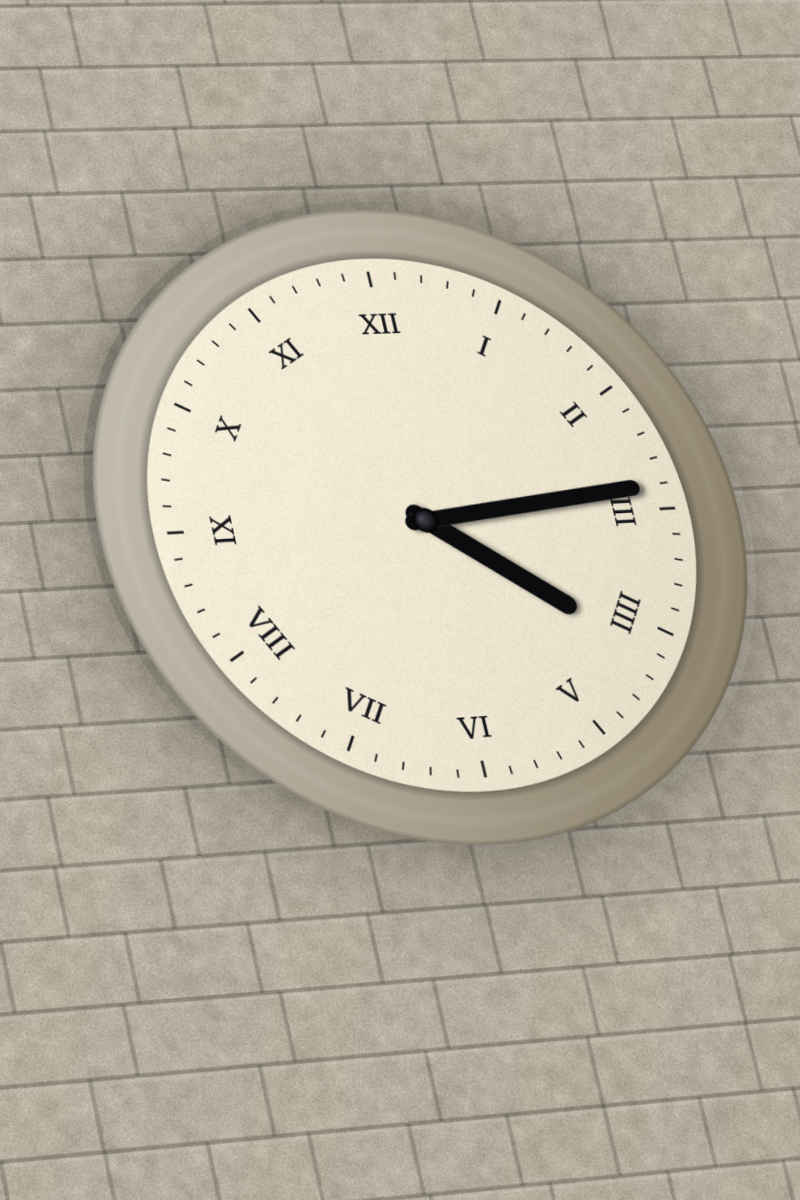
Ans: h=4 m=14
